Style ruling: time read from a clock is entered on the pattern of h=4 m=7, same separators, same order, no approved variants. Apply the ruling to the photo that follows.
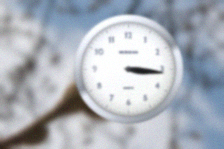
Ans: h=3 m=16
